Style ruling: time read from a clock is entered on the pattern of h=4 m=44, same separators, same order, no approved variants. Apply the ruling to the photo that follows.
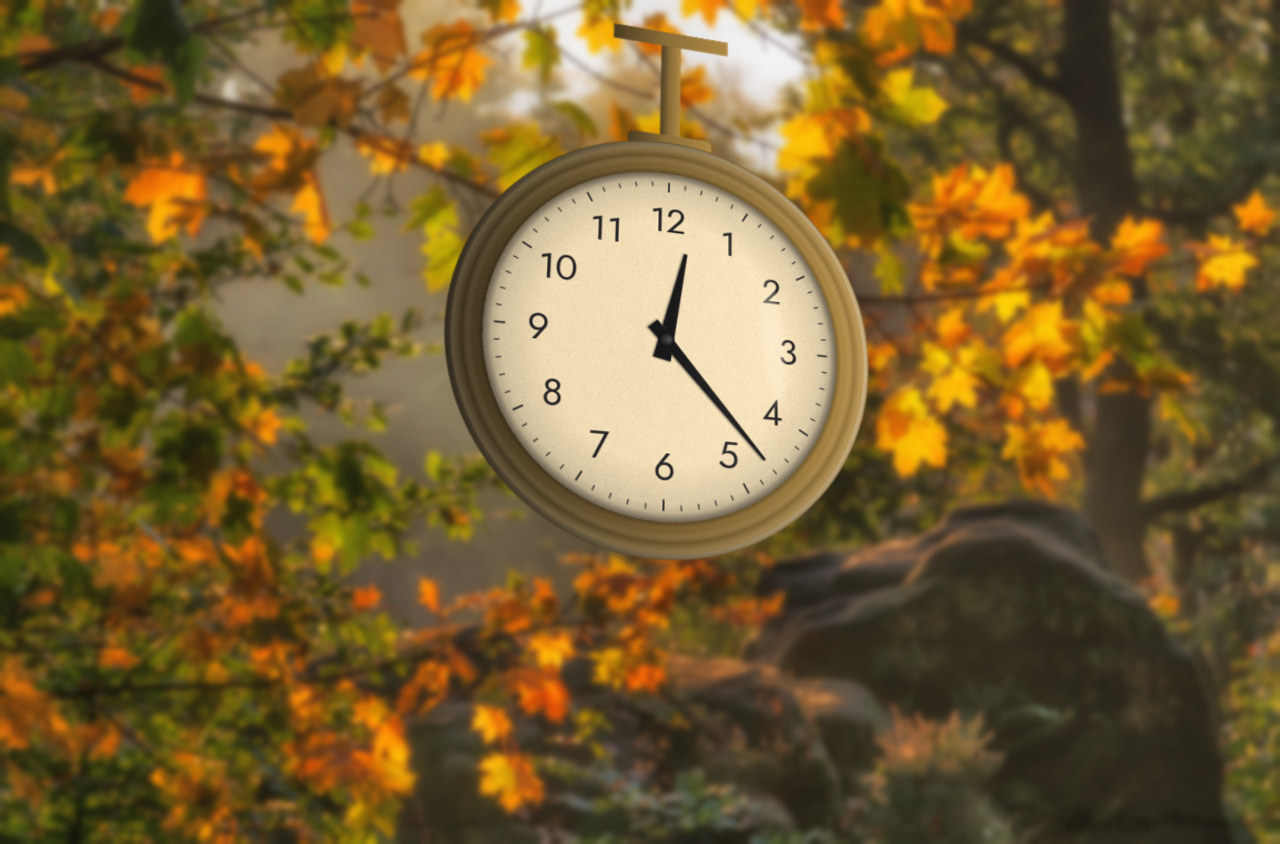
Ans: h=12 m=23
